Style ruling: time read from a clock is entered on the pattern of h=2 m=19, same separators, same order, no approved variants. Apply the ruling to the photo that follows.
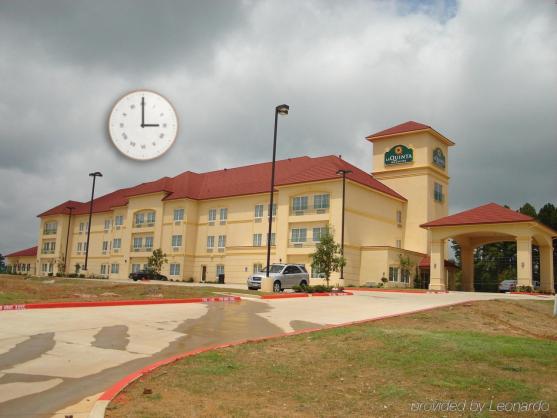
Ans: h=3 m=0
